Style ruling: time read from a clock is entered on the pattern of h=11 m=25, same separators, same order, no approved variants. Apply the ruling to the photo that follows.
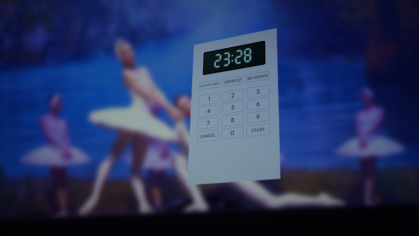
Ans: h=23 m=28
